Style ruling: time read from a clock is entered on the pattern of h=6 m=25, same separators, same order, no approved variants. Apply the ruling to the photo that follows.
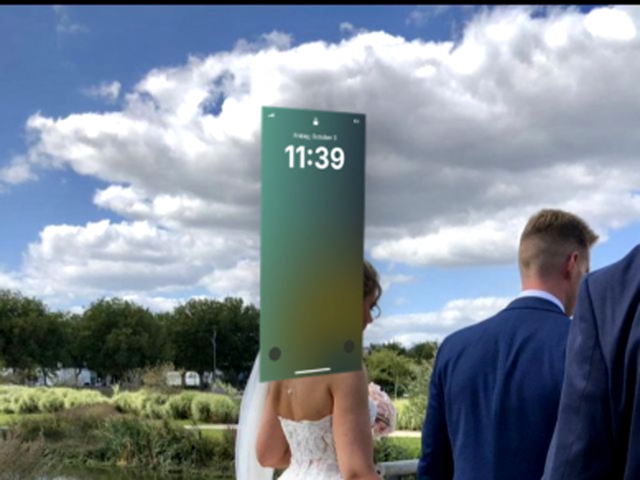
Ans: h=11 m=39
